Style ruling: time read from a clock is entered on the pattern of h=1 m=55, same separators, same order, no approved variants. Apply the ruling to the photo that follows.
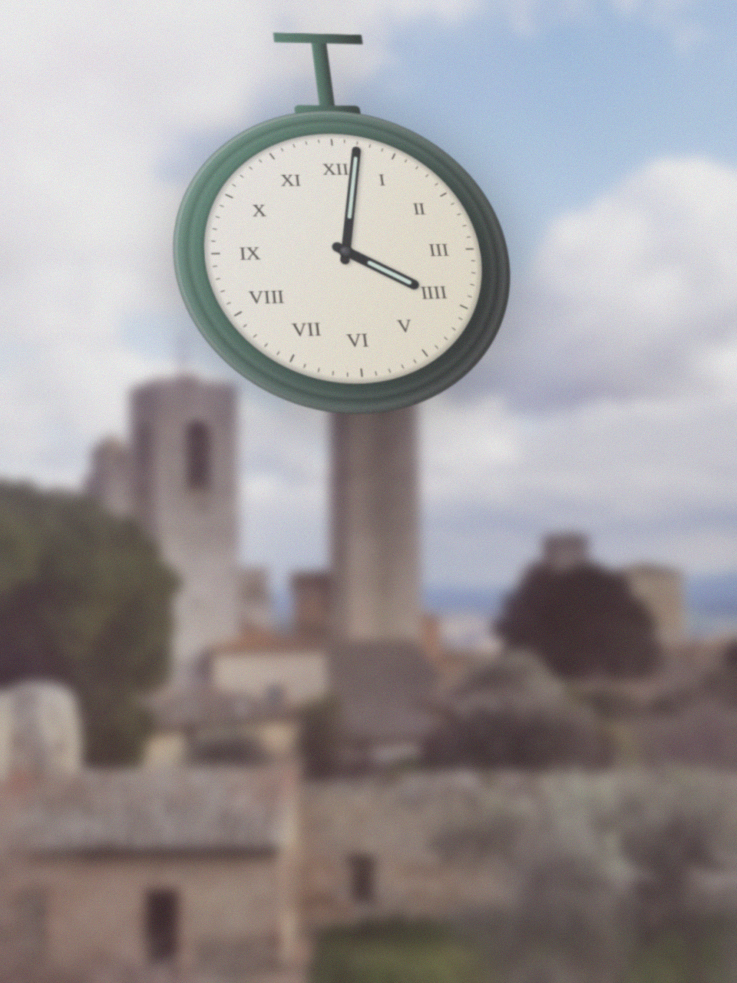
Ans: h=4 m=2
